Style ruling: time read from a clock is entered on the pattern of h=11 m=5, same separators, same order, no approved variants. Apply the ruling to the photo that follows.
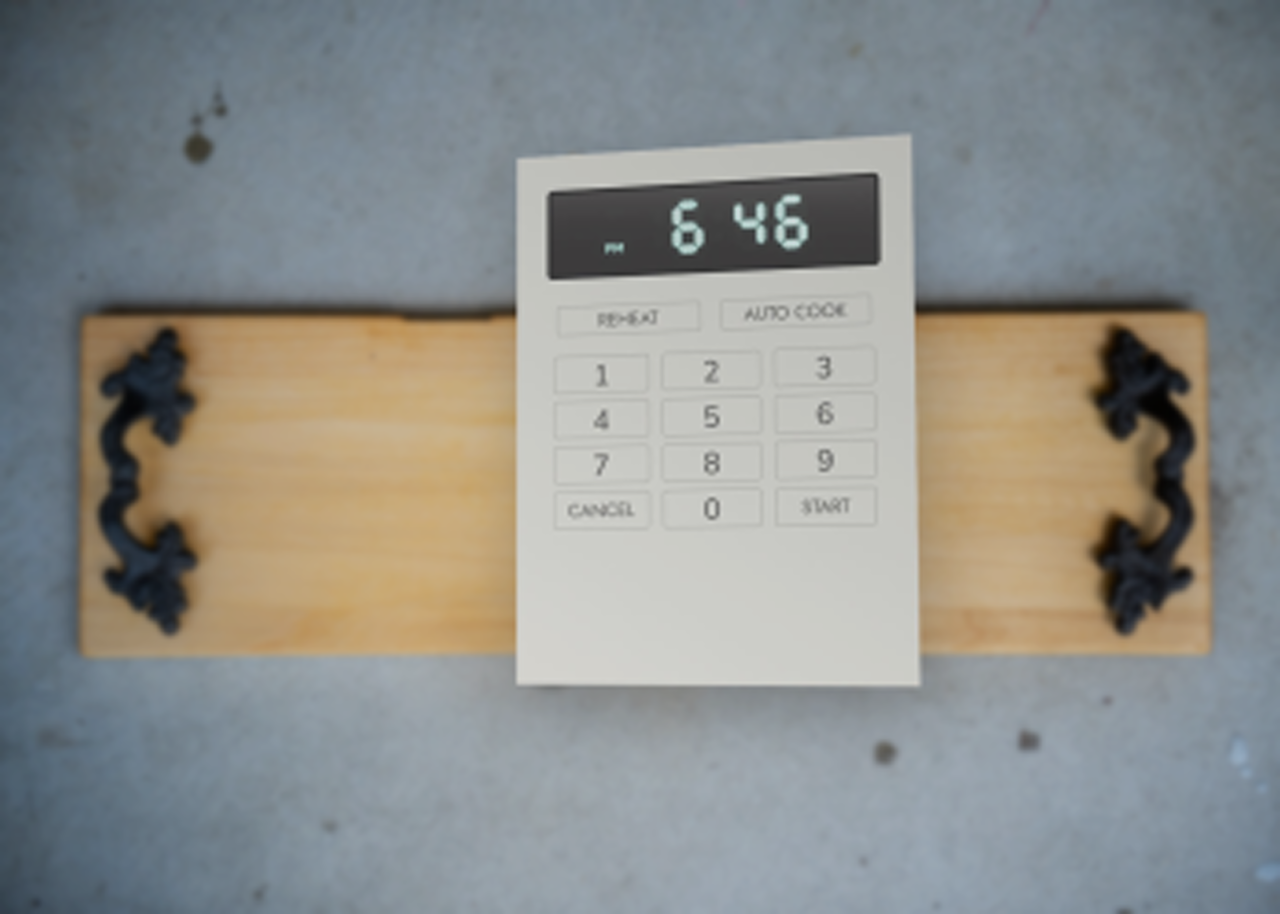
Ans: h=6 m=46
